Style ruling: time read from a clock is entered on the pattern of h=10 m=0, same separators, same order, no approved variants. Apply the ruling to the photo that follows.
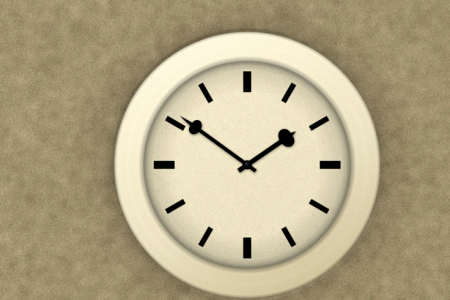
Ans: h=1 m=51
